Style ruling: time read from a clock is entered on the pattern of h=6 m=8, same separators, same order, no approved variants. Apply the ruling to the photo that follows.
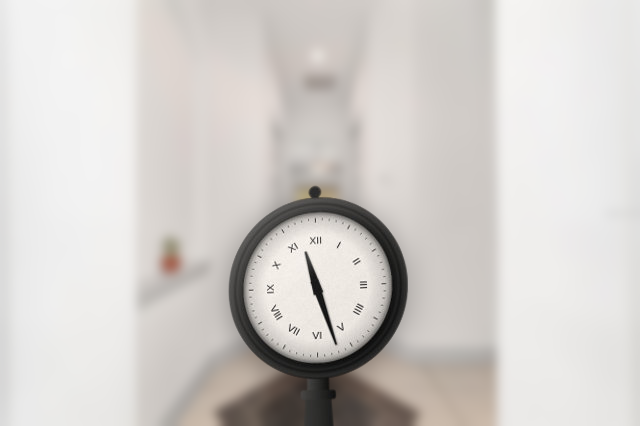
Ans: h=11 m=27
